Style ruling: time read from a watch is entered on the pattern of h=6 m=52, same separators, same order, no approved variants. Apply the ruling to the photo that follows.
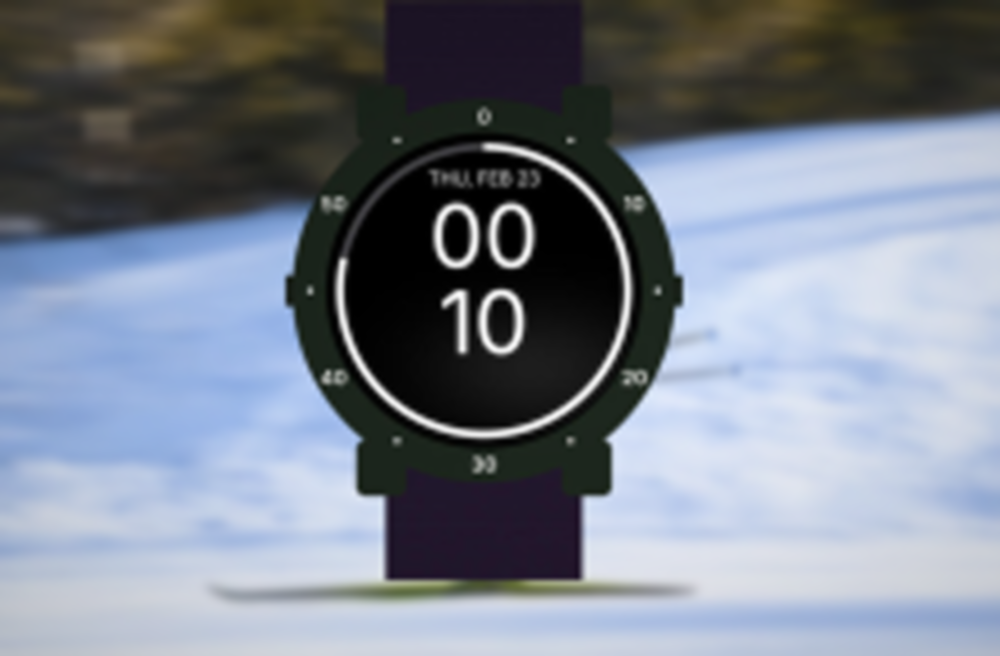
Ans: h=0 m=10
